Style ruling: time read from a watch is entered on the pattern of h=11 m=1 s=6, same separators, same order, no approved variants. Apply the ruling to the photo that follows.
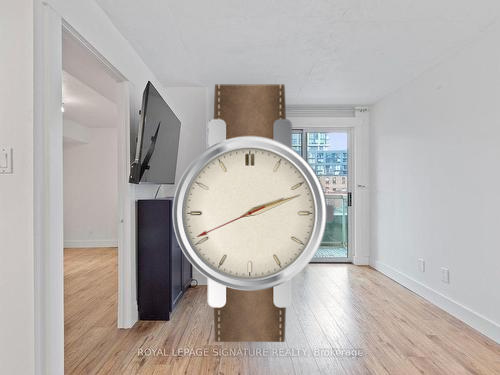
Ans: h=2 m=11 s=41
